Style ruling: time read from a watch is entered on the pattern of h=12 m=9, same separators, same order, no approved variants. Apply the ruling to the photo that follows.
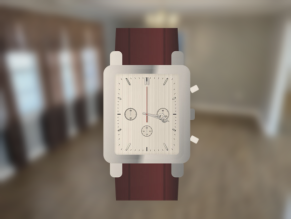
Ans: h=3 m=18
